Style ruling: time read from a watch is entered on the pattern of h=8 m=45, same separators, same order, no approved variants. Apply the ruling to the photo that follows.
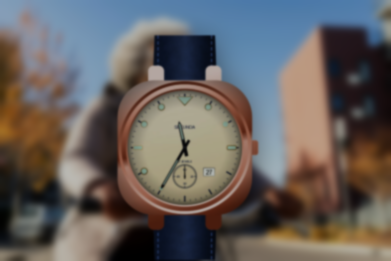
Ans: h=11 m=35
